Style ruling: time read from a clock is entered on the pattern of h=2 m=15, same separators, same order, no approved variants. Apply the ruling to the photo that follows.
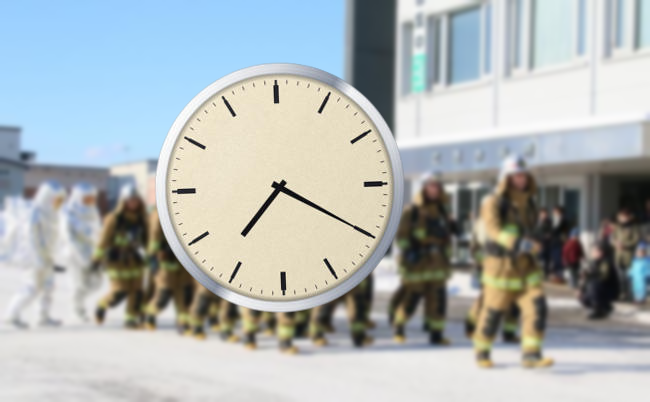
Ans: h=7 m=20
